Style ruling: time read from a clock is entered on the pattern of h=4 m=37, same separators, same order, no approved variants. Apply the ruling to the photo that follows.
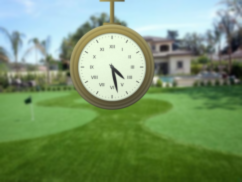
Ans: h=4 m=28
